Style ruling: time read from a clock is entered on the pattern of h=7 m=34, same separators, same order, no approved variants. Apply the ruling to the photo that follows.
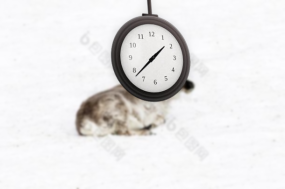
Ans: h=1 m=38
